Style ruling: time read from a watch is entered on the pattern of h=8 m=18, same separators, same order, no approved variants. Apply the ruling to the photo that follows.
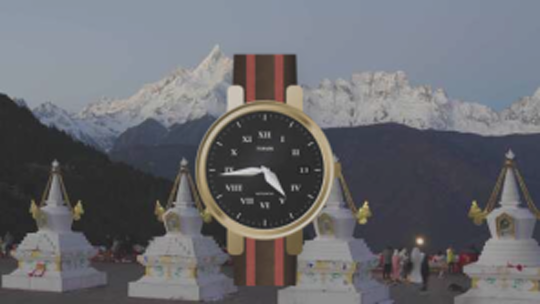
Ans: h=4 m=44
